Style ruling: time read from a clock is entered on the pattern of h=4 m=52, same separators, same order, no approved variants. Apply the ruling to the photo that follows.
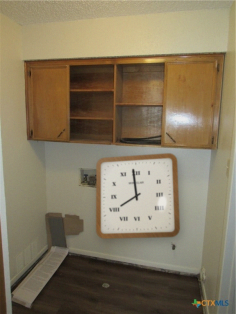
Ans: h=7 m=59
